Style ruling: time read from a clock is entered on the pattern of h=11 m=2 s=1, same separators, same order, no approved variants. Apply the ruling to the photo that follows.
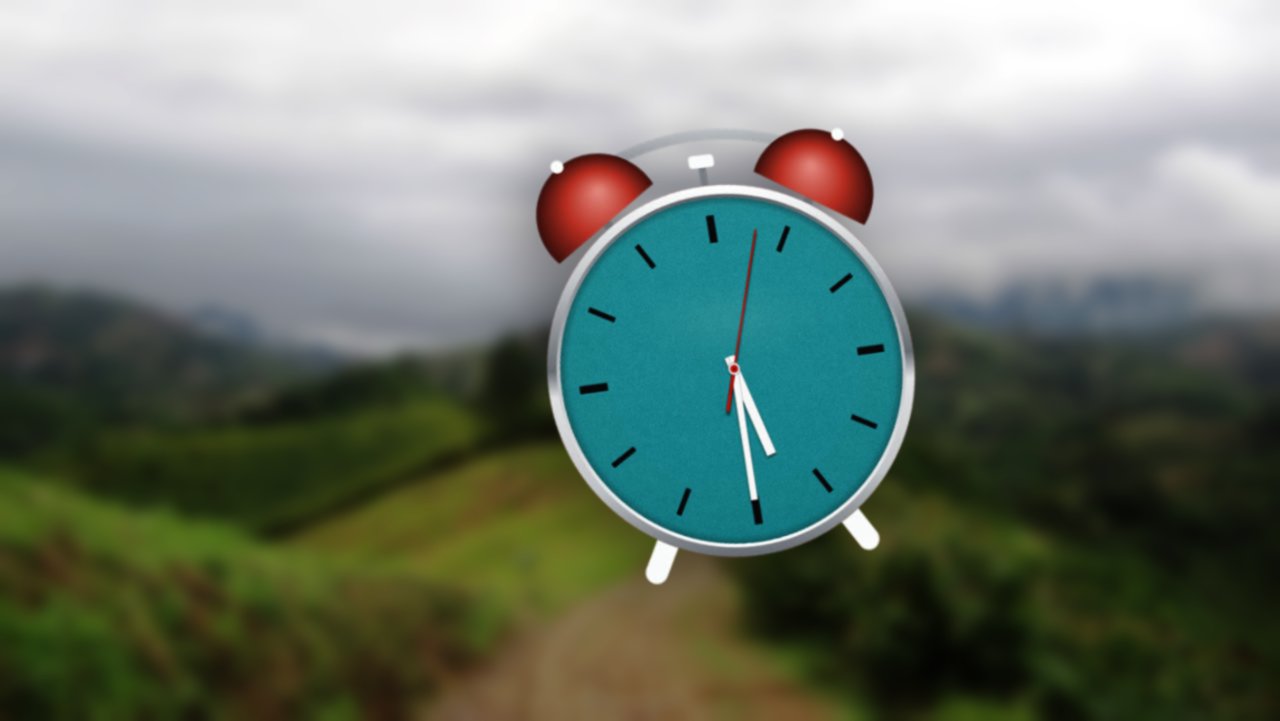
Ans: h=5 m=30 s=3
